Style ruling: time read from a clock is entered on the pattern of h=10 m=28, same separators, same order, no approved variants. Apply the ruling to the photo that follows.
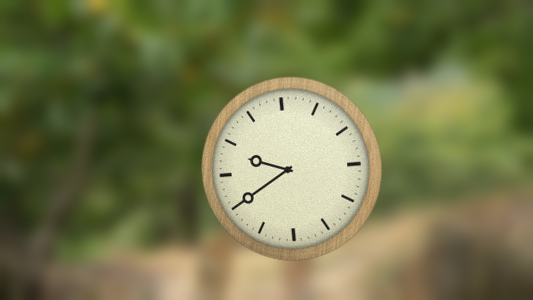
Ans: h=9 m=40
